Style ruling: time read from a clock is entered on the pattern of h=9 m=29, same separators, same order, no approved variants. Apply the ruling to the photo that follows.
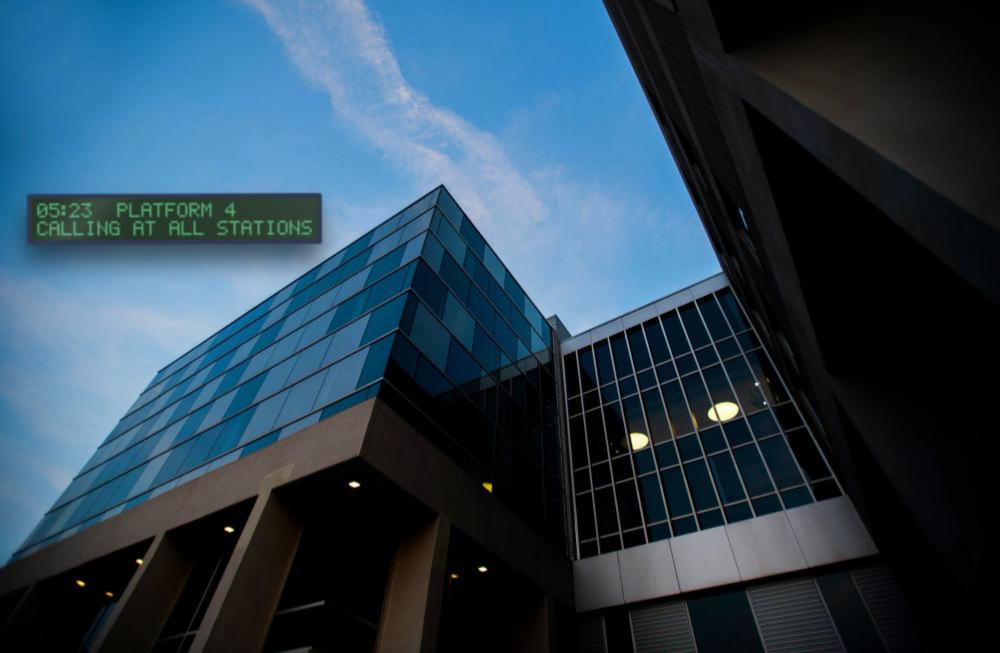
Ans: h=5 m=23
